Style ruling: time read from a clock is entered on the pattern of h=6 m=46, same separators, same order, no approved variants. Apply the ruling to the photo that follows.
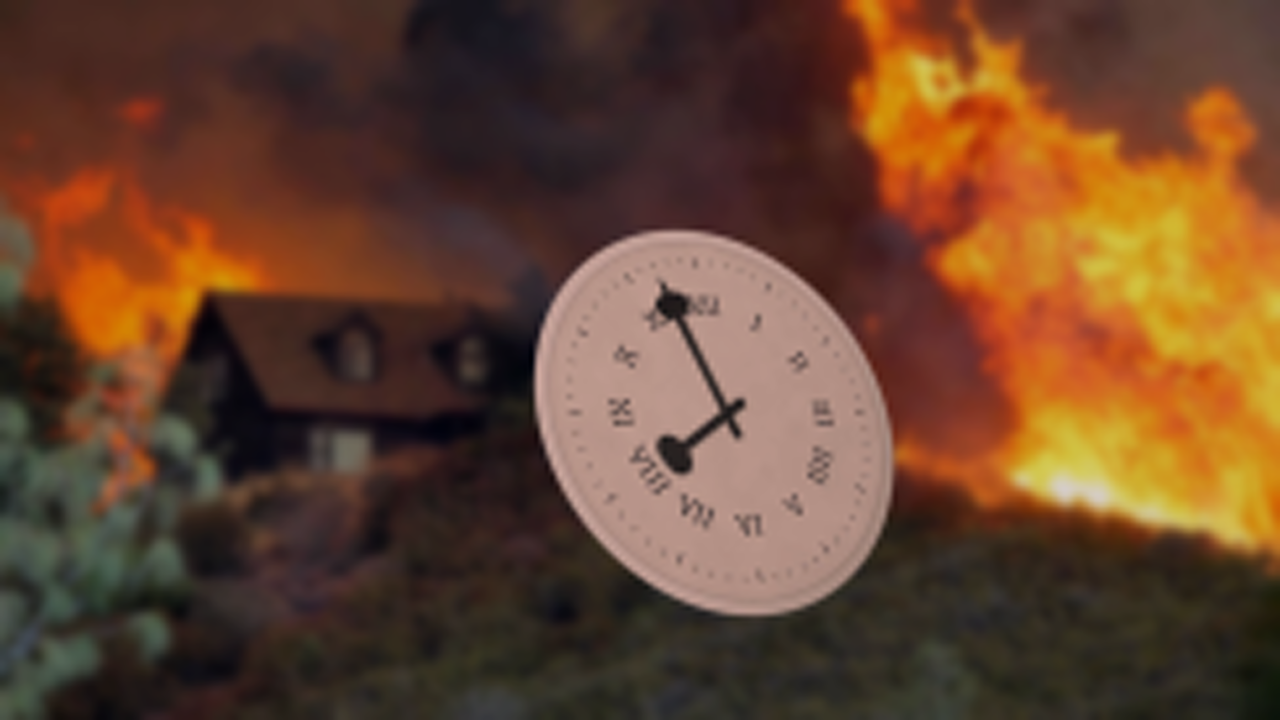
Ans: h=7 m=57
